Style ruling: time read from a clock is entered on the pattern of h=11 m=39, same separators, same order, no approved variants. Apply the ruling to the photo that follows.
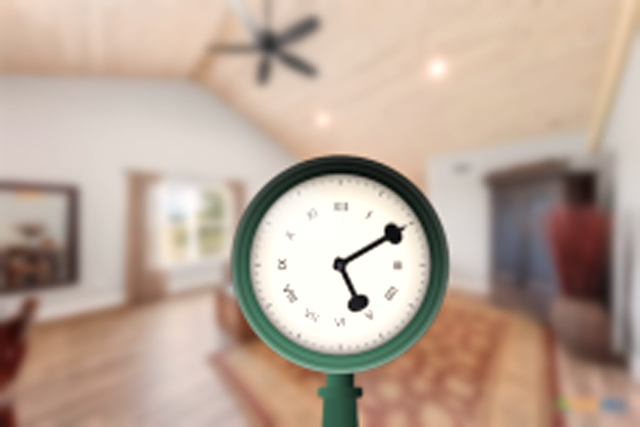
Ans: h=5 m=10
